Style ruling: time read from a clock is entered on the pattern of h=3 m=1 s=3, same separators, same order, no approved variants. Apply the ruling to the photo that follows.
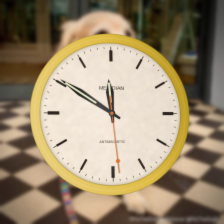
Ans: h=11 m=50 s=29
